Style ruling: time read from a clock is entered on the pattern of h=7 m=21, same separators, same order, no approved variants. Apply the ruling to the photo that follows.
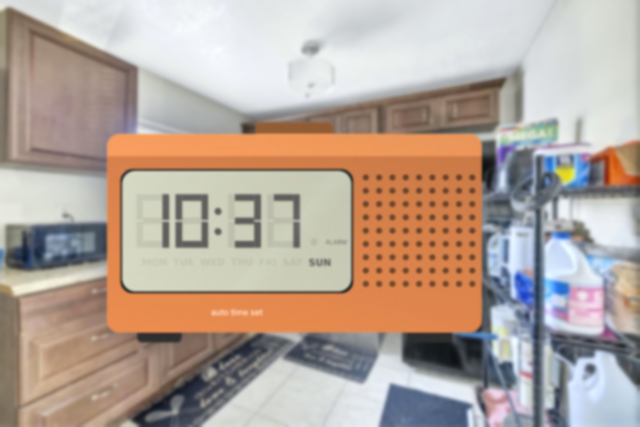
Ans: h=10 m=37
